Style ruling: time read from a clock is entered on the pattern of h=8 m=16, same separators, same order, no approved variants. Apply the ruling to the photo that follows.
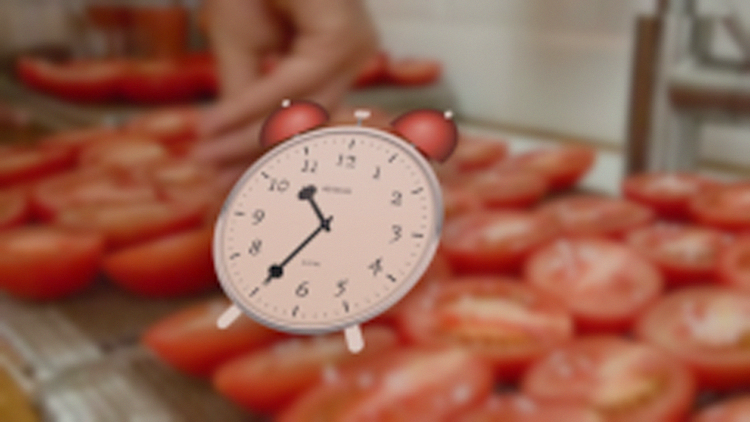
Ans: h=10 m=35
